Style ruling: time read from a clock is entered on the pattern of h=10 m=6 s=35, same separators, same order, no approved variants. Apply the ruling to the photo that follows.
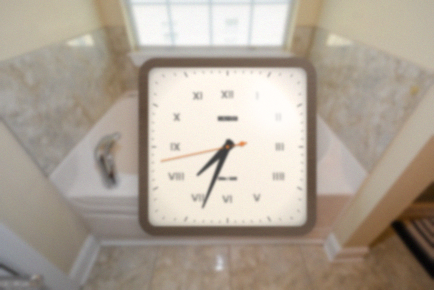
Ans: h=7 m=33 s=43
